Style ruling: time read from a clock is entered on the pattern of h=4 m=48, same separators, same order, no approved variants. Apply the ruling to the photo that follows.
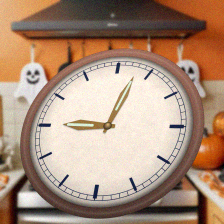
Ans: h=9 m=3
